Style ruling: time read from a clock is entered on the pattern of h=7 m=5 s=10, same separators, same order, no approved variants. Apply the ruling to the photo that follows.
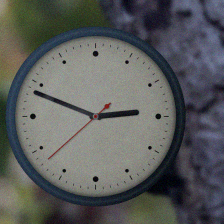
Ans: h=2 m=48 s=38
